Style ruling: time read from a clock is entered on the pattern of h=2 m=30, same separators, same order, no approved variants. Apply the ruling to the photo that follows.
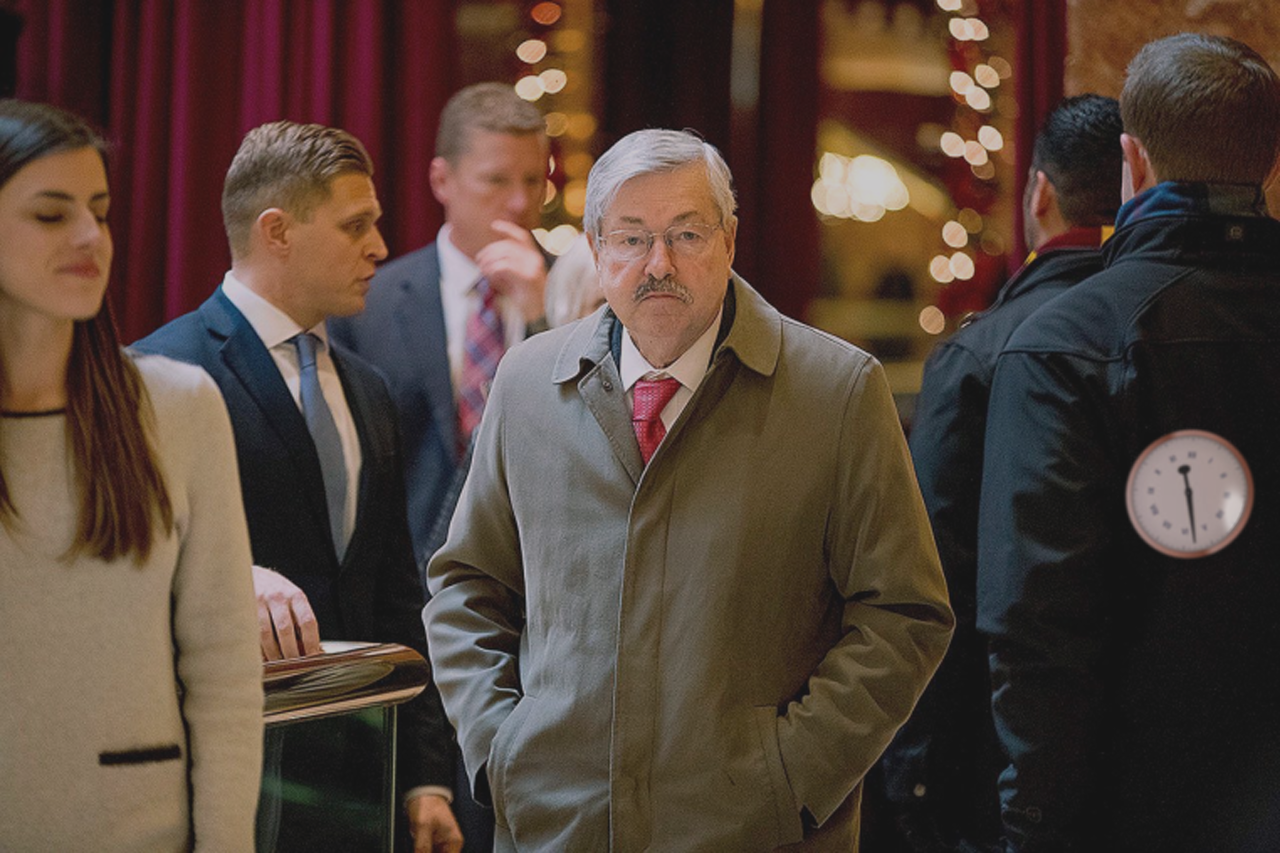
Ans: h=11 m=28
